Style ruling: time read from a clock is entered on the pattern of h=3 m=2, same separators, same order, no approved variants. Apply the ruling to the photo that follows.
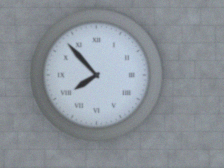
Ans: h=7 m=53
